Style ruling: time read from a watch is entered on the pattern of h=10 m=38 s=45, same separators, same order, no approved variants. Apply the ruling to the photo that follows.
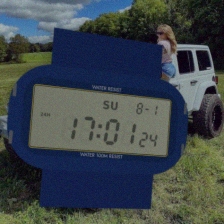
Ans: h=17 m=1 s=24
